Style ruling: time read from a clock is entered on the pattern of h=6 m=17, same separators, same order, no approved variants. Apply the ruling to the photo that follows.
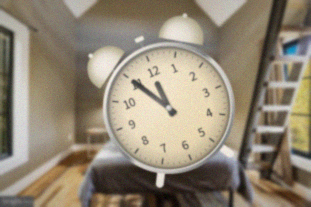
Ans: h=11 m=55
